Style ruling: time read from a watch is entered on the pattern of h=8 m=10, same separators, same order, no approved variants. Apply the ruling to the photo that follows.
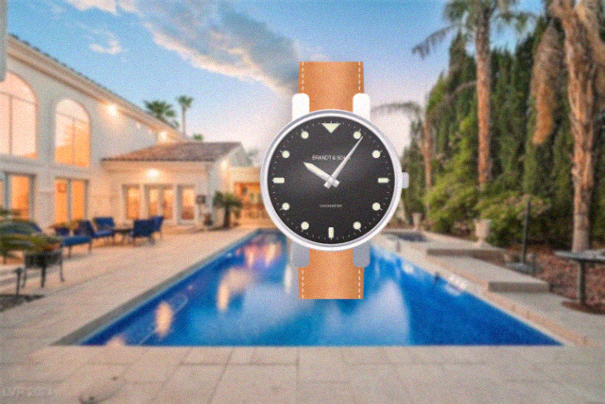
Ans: h=10 m=6
